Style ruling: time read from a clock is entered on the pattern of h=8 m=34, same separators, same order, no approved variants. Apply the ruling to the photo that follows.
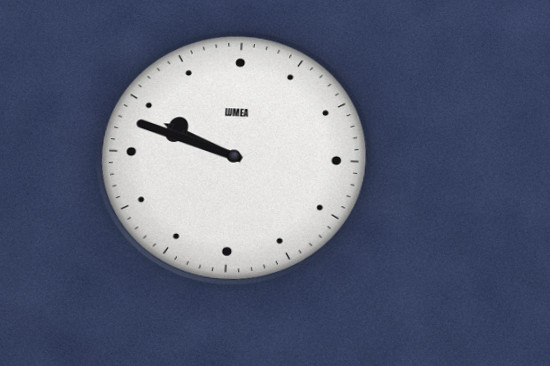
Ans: h=9 m=48
